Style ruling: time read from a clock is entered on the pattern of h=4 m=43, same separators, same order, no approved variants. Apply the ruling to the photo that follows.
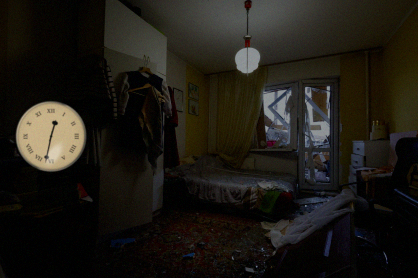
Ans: h=12 m=32
